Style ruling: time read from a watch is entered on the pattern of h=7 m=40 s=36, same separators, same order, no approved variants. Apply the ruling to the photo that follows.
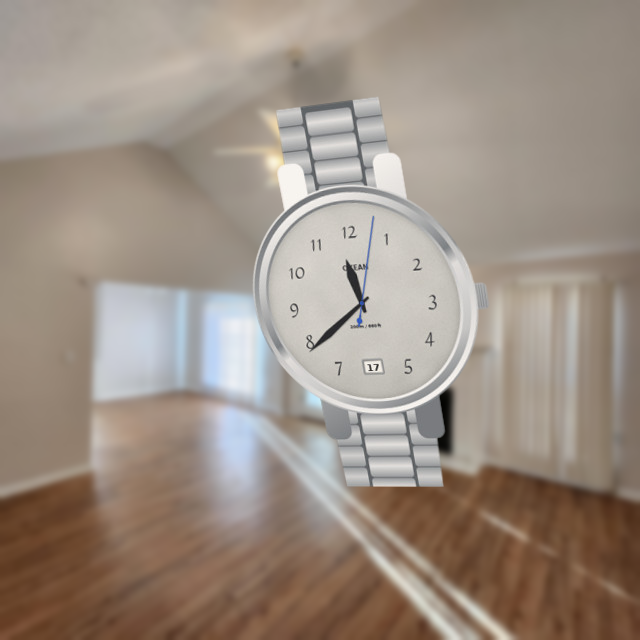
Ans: h=11 m=39 s=3
